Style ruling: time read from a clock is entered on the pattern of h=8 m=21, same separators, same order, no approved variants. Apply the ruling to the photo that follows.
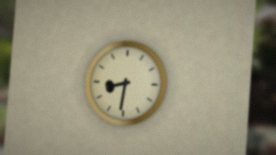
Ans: h=8 m=31
